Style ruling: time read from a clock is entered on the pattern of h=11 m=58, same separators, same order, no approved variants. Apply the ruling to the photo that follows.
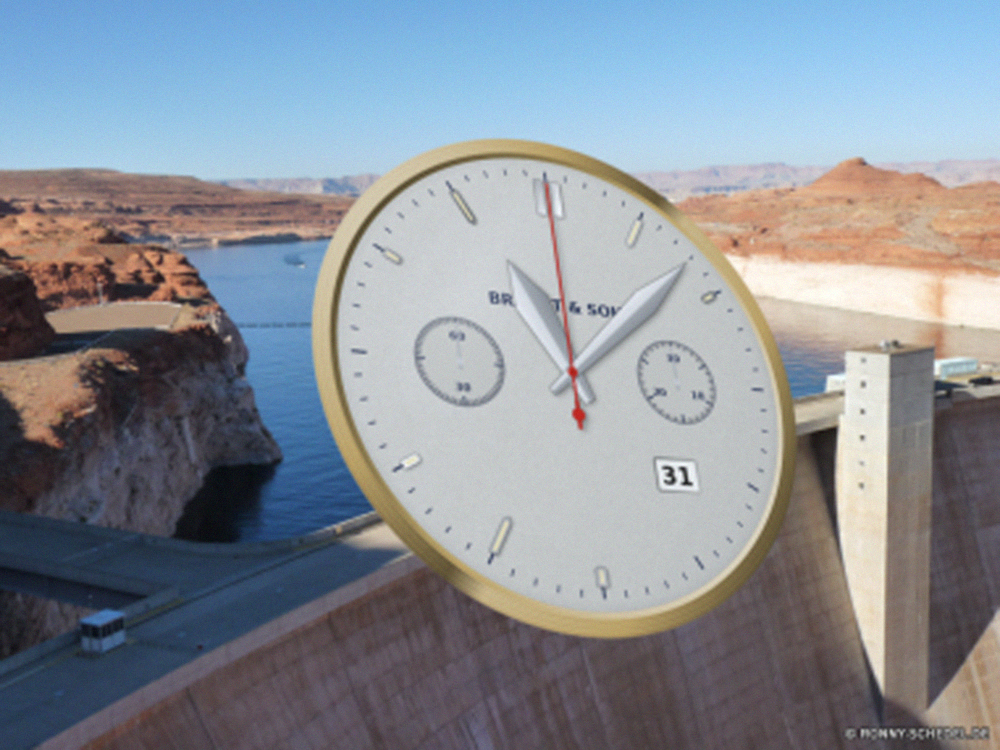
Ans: h=11 m=8
